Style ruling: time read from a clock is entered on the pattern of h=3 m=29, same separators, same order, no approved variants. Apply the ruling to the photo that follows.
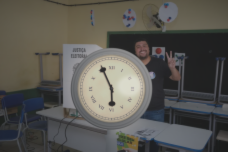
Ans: h=5 m=56
